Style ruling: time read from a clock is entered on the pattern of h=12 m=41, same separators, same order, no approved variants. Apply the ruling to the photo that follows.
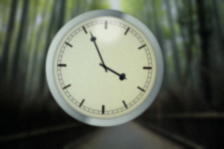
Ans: h=3 m=56
